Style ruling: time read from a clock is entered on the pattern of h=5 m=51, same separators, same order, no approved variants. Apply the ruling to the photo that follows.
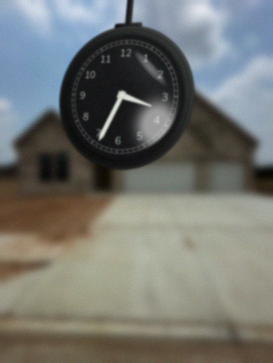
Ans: h=3 m=34
